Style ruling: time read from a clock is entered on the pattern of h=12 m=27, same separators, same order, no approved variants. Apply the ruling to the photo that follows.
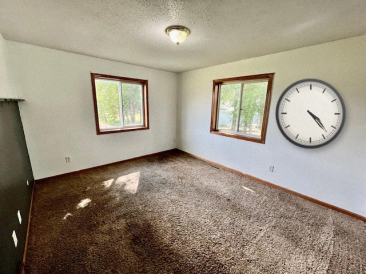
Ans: h=4 m=23
